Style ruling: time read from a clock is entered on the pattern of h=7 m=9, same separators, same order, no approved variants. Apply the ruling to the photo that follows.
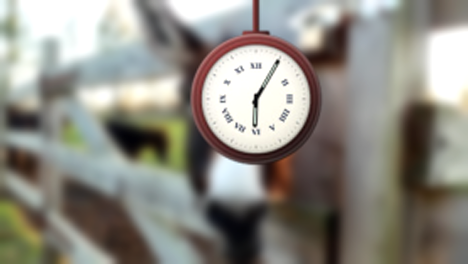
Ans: h=6 m=5
